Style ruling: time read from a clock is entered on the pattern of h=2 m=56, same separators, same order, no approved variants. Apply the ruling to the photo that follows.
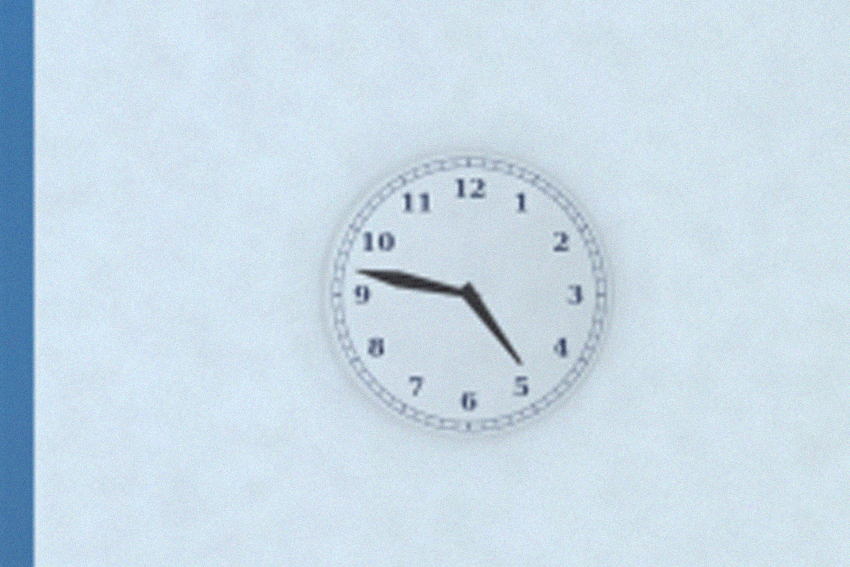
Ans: h=4 m=47
